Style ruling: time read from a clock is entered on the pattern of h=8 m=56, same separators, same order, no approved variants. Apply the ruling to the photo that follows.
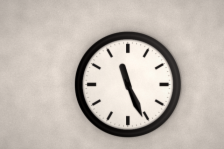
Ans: h=11 m=26
